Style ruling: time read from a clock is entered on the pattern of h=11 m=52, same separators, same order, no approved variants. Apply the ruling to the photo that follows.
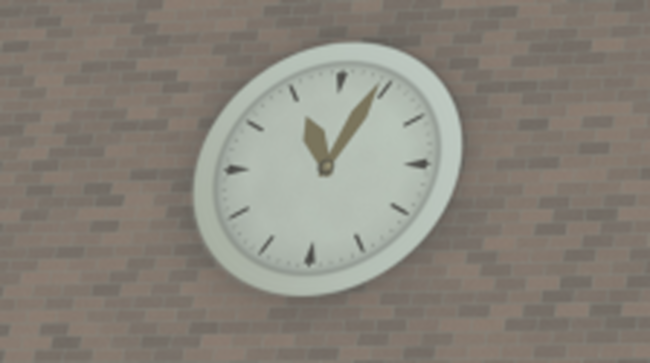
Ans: h=11 m=4
